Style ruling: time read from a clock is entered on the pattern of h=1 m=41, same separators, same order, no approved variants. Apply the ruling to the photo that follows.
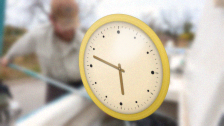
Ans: h=5 m=48
